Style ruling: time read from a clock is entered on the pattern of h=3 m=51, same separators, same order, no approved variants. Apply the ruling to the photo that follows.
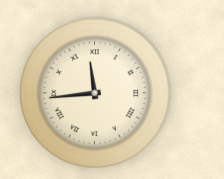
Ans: h=11 m=44
